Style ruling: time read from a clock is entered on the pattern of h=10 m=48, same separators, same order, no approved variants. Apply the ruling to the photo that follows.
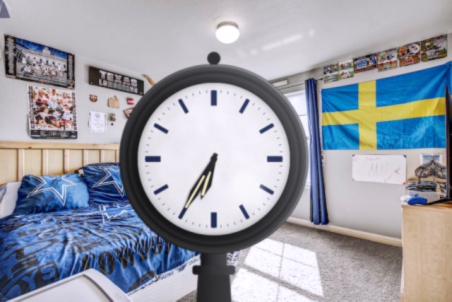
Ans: h=6 m=35
